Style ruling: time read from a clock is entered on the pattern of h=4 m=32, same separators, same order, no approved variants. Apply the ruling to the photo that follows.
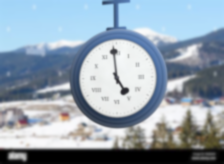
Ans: h=4 m=59
